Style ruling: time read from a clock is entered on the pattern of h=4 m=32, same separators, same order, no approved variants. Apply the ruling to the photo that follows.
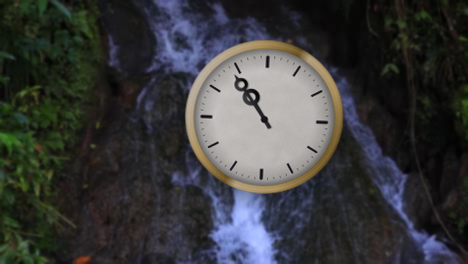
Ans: h=10 m=54
